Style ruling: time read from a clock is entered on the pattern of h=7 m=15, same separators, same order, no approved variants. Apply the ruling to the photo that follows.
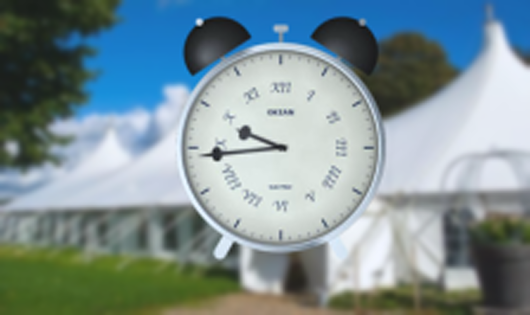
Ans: h=9 m=44
